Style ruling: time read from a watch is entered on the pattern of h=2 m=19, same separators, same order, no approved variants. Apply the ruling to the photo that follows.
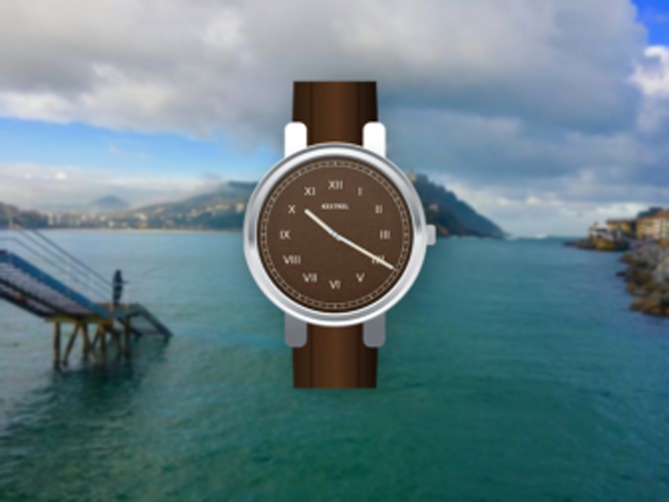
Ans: h=10 m=20
